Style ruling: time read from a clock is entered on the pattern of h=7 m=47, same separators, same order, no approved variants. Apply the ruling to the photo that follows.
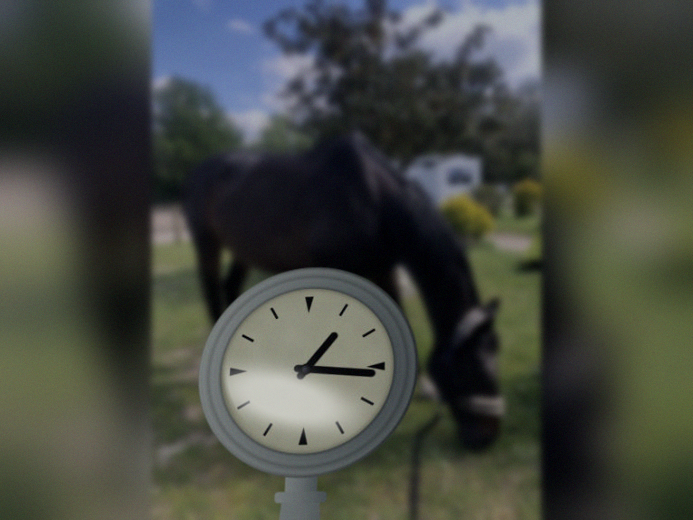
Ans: h=1 m=16
